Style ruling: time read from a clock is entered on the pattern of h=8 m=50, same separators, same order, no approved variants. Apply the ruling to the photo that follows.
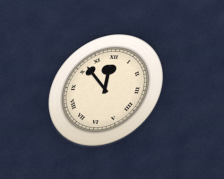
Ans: h=11 m=52
